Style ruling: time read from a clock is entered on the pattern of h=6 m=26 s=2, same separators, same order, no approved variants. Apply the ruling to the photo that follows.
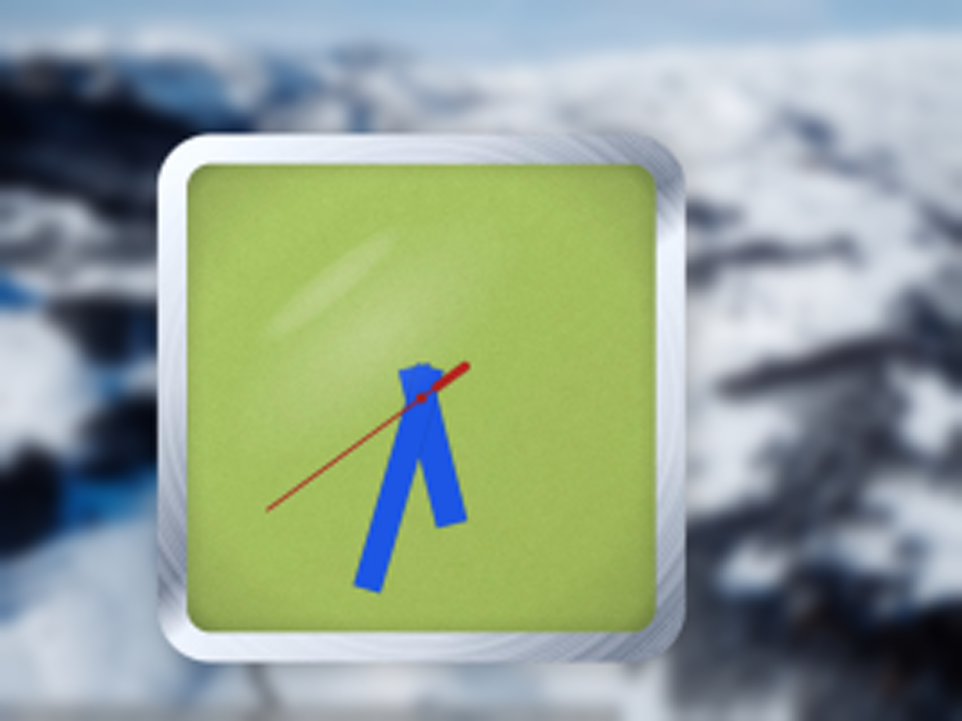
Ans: h=5 m=32 s=39
